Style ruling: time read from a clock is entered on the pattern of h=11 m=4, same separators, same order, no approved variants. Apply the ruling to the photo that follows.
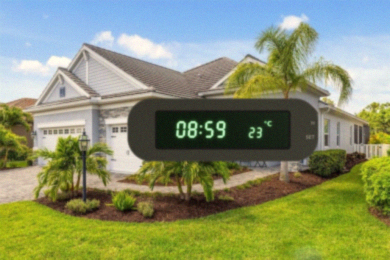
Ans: h=8 m=59
